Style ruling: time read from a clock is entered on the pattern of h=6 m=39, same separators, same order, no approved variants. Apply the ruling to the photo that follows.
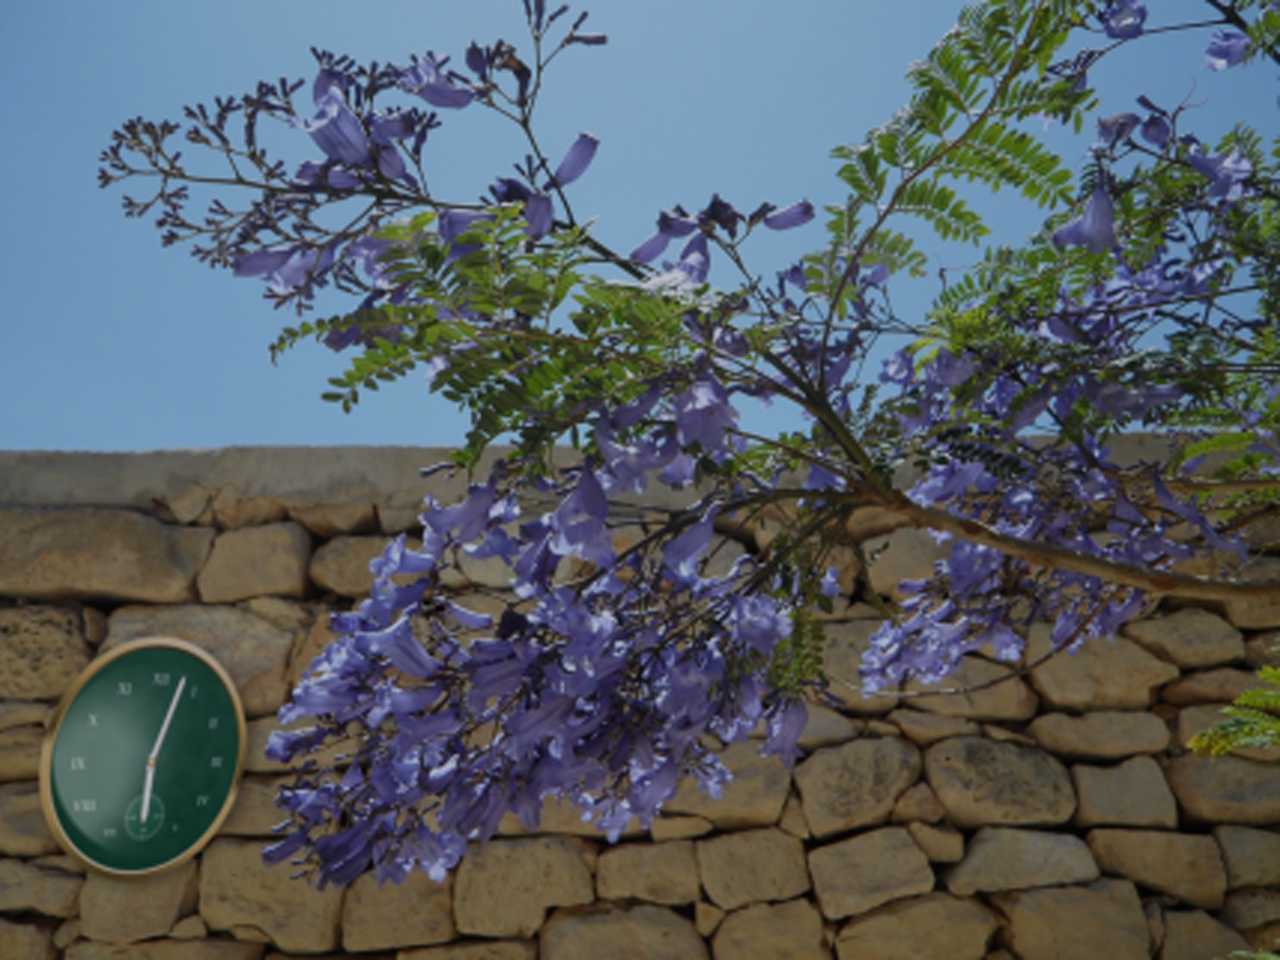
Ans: h=6 m=3
